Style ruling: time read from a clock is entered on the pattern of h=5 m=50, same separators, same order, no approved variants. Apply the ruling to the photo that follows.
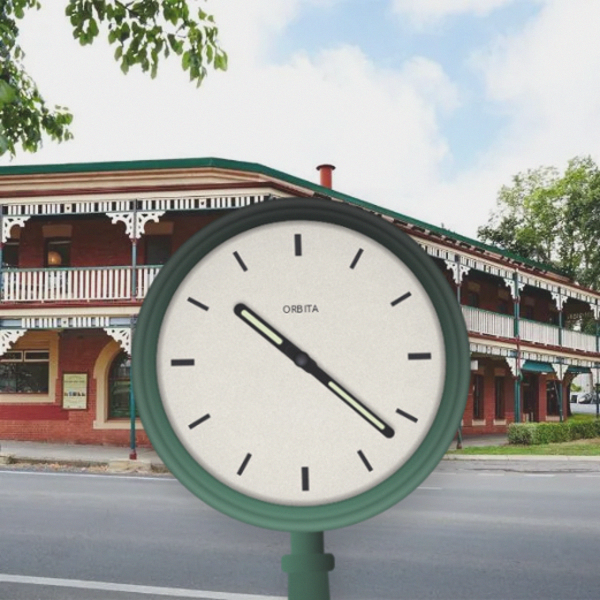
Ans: h=10 m=22
